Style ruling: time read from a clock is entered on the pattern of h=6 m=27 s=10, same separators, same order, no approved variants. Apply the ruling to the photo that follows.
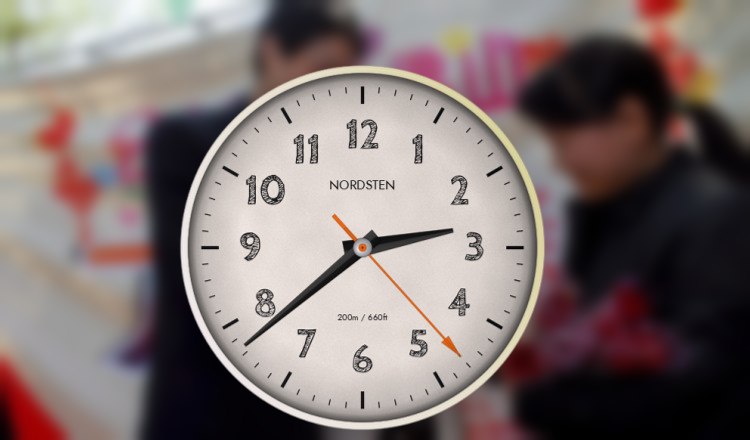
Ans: h=2 m=38 s=23
